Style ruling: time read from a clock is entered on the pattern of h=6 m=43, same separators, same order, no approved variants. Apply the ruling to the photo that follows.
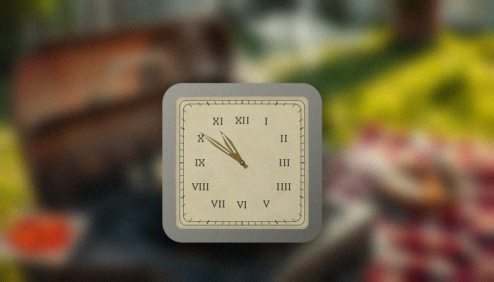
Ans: h=10 m=51
